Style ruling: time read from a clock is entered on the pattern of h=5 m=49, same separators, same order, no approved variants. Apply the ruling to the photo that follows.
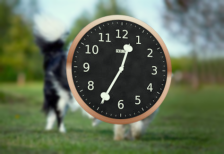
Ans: h=12 m=35
